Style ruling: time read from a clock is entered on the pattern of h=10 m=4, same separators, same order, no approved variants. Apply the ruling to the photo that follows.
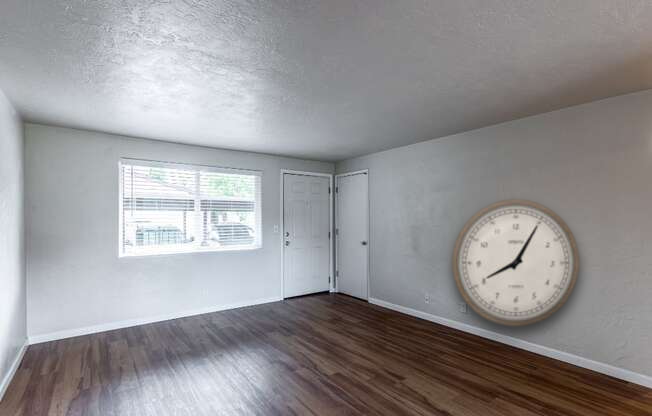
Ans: h=8 m=5
